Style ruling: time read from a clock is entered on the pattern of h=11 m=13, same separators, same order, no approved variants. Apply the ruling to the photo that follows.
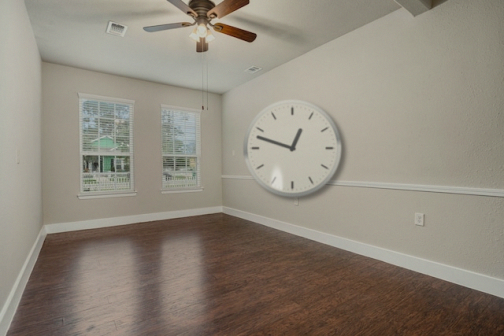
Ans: h=12 m=48
